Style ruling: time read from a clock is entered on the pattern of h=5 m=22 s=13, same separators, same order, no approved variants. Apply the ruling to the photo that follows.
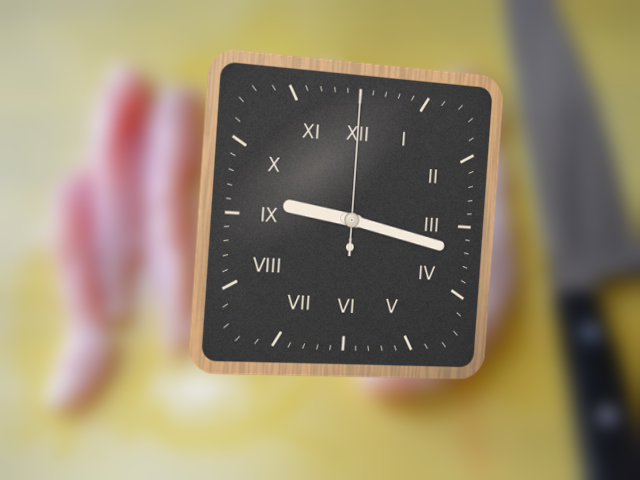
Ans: h=9 m=17 s=0
